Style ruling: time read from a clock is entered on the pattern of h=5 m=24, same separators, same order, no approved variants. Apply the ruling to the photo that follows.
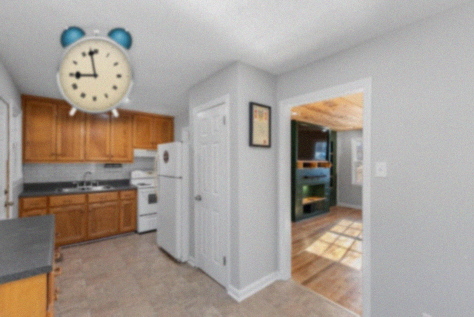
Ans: h=8 m=58
